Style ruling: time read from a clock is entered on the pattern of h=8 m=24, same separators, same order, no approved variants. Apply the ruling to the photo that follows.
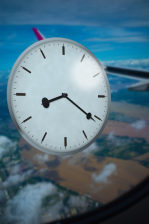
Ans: h=8 m=21
